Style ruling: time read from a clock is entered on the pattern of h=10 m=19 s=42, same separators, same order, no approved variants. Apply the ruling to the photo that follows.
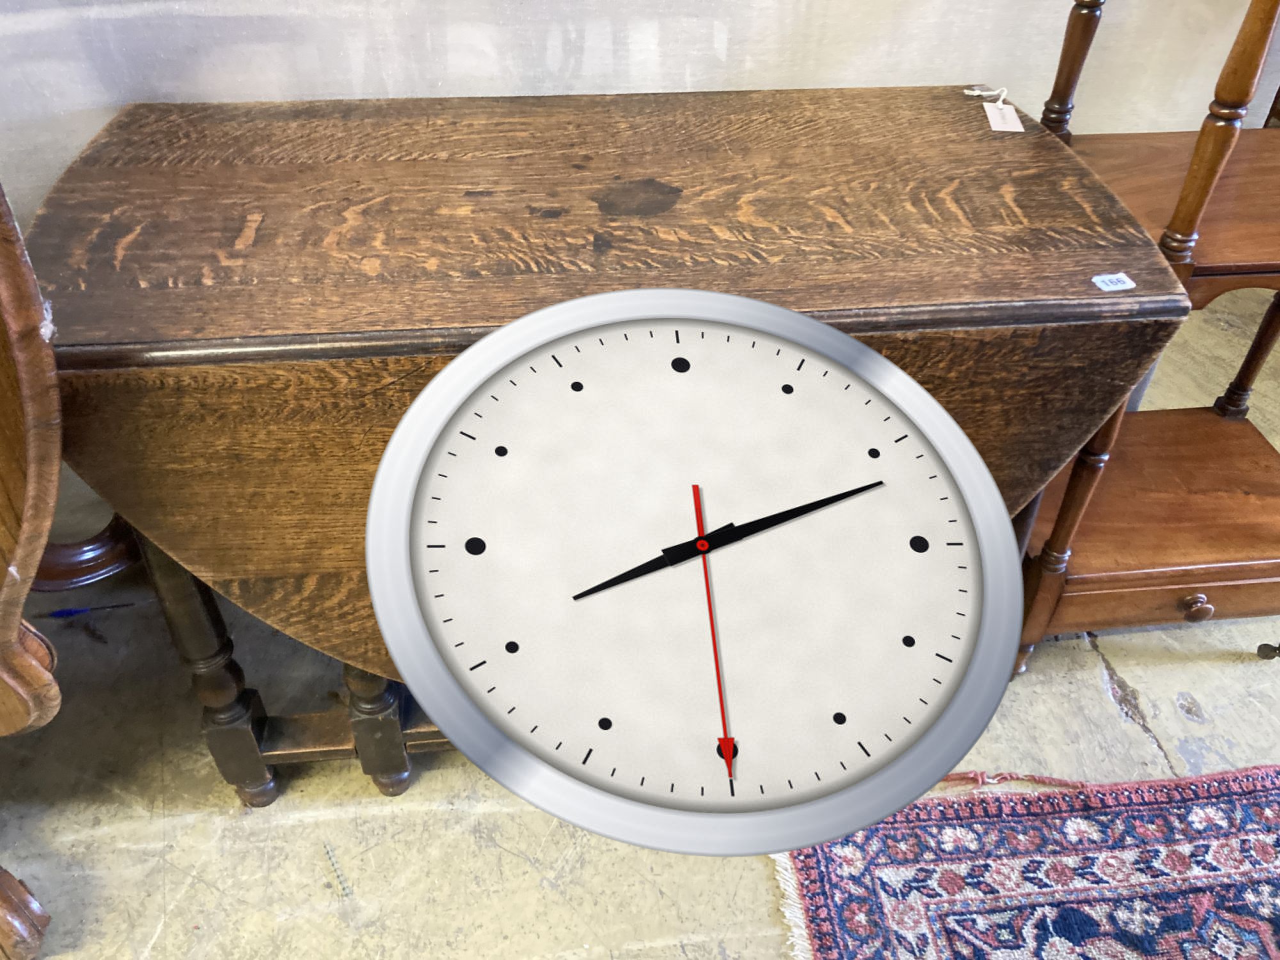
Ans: h=8 m=11 s=30
